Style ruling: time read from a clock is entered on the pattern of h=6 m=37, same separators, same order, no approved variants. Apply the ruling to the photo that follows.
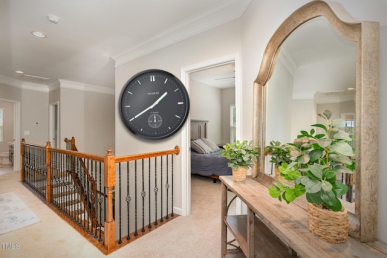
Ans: h=1 m=40
